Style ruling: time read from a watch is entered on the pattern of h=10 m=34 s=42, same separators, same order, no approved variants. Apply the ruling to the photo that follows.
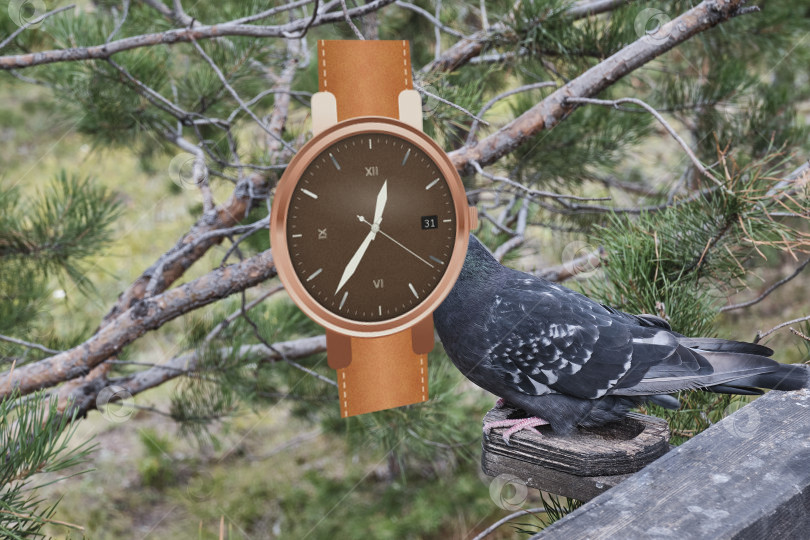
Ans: h=12 m=36 s=21
